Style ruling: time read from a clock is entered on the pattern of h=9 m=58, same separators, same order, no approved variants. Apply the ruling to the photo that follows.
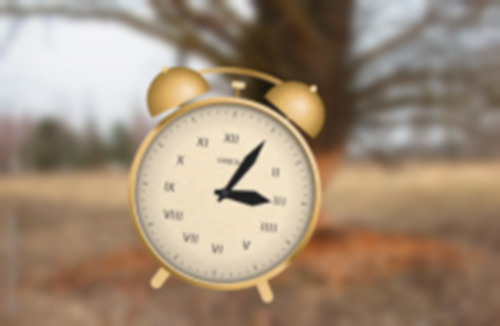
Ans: h=3 m=5
